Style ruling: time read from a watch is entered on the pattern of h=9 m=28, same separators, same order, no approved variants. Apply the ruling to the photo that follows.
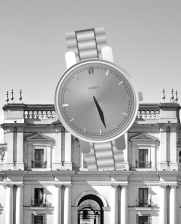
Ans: h=5 m=28
